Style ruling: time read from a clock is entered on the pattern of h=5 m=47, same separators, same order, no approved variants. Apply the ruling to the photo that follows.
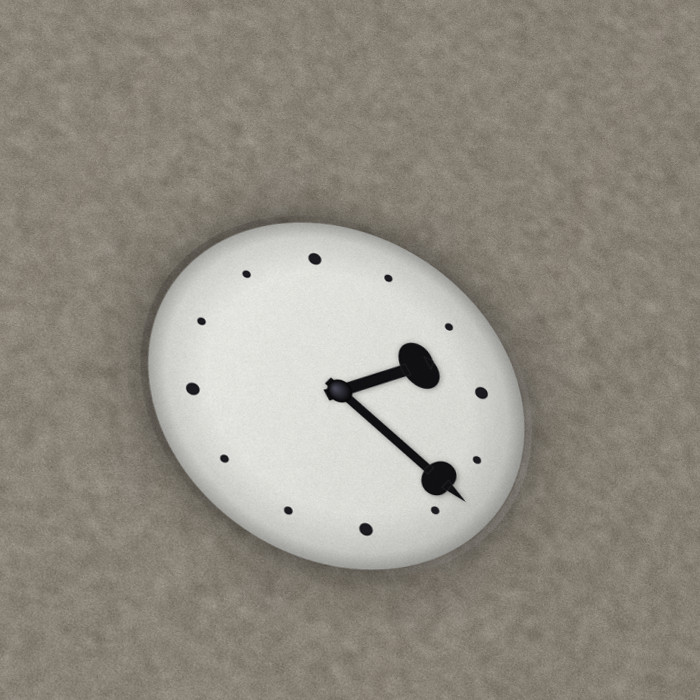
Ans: h=2 m=23
